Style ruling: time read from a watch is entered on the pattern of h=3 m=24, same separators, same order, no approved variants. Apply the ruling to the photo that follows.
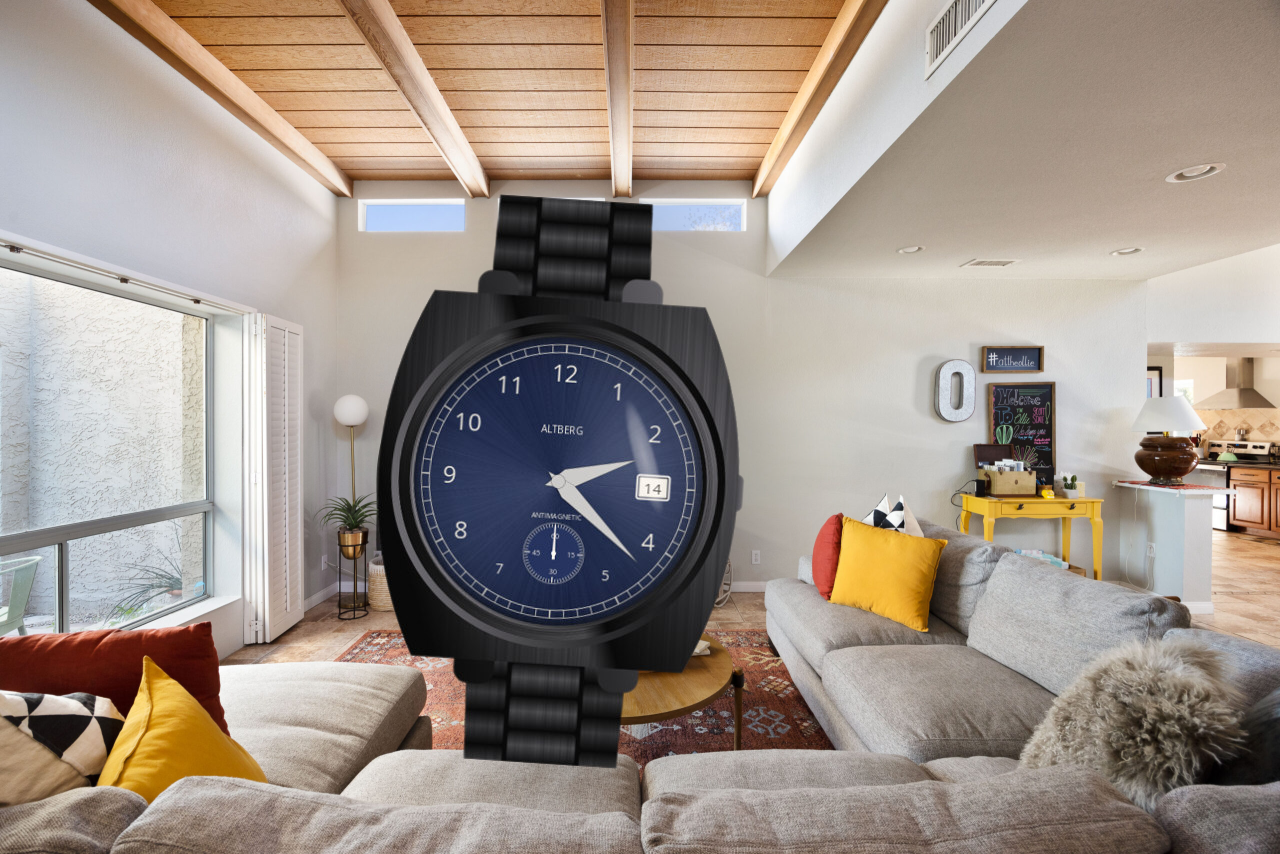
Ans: h=2 m=22
